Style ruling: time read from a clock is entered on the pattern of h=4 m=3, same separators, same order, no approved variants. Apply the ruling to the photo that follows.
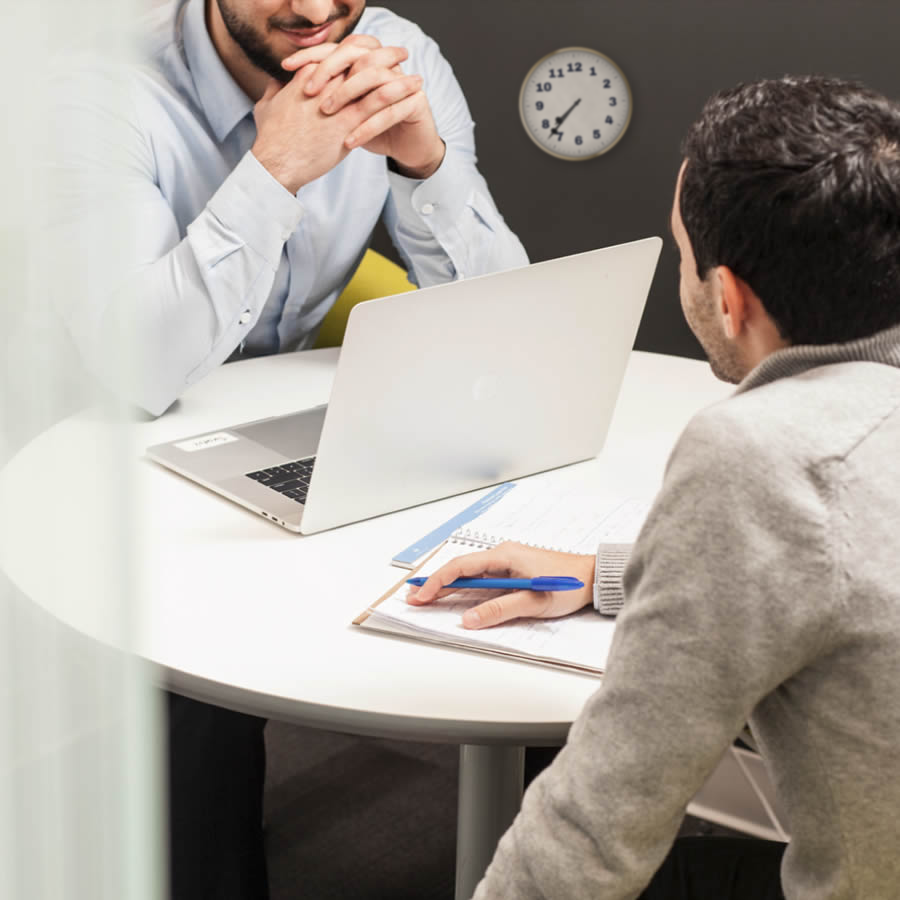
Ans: h=7 m=37
